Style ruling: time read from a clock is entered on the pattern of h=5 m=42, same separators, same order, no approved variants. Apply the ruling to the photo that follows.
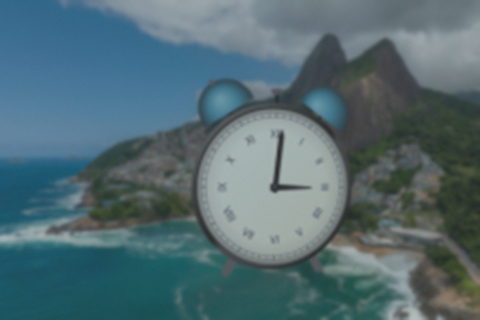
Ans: h=3 m=1
